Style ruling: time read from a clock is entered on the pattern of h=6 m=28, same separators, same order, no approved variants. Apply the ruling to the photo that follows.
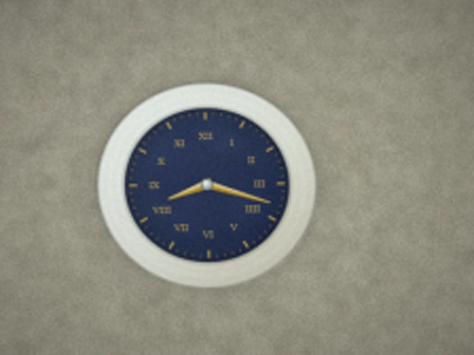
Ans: h=8 m=18
